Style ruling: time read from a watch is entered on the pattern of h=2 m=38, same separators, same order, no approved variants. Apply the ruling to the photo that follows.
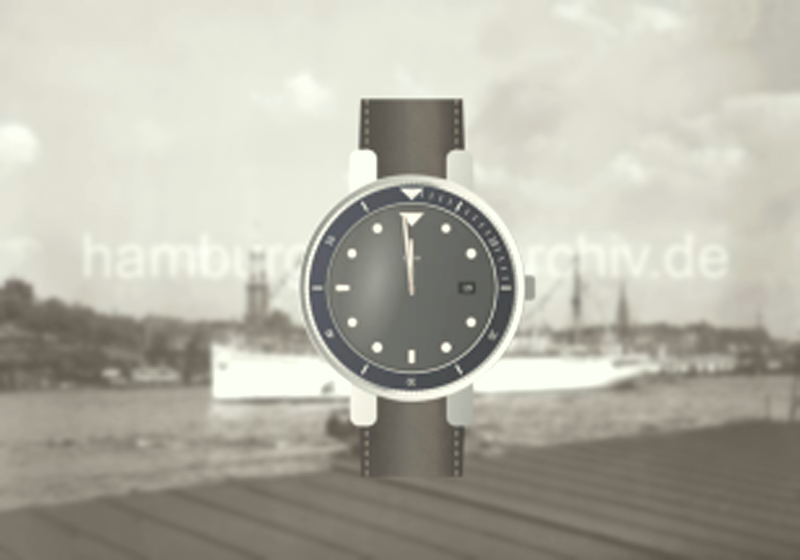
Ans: h=11 m=59
